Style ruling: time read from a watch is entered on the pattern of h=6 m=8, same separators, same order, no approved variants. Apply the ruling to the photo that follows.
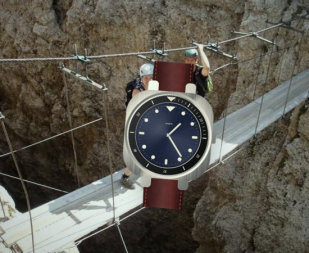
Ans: h=1 m=24
